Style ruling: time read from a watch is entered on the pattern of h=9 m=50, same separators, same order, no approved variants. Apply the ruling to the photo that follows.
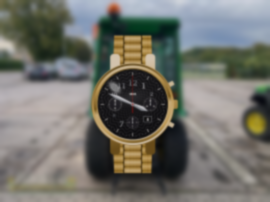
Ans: h=3 m=49
